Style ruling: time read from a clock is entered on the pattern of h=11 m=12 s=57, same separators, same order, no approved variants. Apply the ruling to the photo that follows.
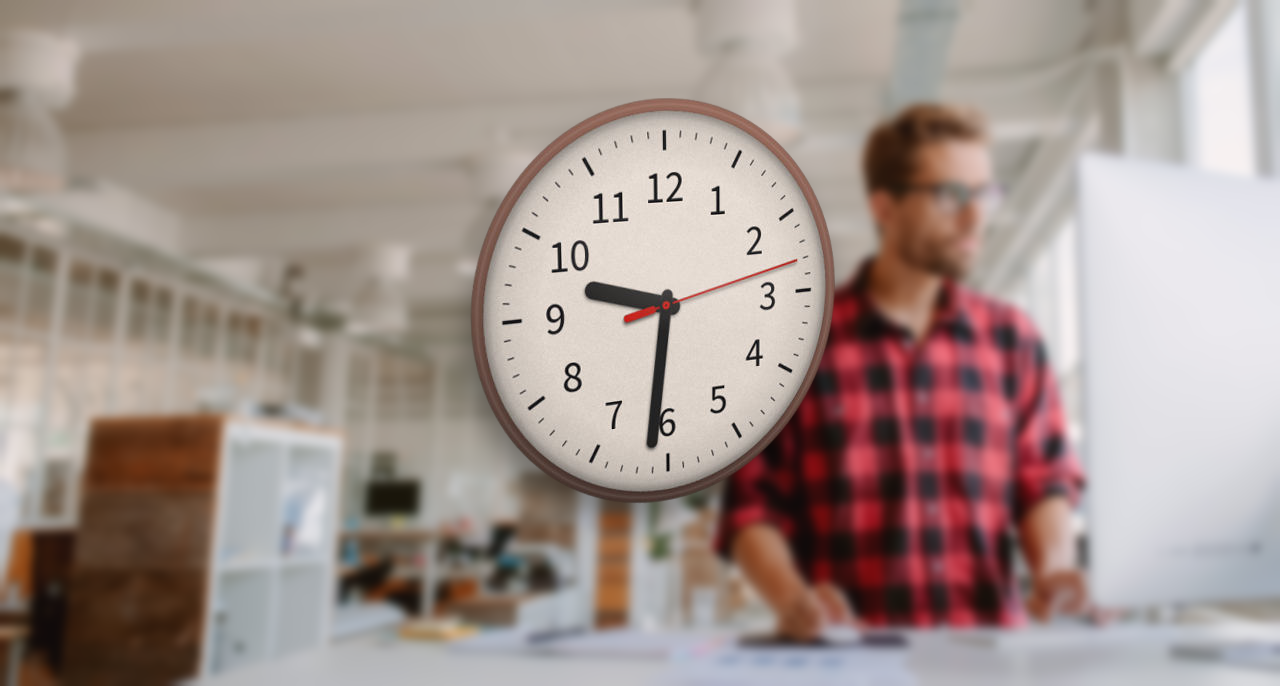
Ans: h=9 m=31 s=13
